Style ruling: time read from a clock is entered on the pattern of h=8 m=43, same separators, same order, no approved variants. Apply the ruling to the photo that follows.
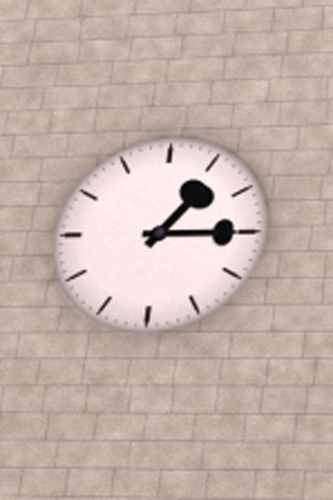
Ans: h=1 m=15
